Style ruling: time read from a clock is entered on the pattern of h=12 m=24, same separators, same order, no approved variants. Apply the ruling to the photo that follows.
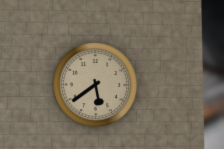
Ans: h=5 m=39
